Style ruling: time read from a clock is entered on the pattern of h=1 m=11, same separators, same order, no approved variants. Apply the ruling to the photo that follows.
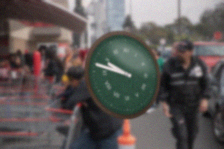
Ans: h=9 m=47
